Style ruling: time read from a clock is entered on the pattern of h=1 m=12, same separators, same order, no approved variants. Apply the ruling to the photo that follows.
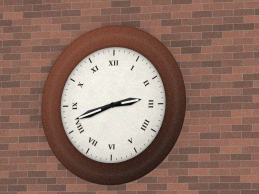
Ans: h=2 m=42
